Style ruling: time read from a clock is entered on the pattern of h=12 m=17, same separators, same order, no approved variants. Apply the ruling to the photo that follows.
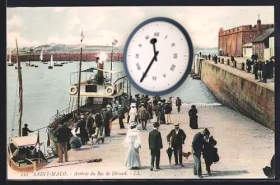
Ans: h=11 m=35
